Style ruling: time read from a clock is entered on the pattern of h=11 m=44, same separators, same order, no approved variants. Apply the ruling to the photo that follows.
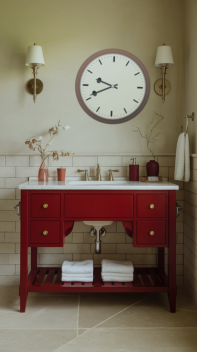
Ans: h=9 m=41
